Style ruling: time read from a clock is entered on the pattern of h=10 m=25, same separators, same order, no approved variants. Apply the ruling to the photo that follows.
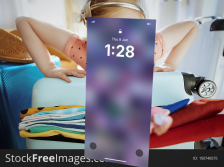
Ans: h=1 m=28
